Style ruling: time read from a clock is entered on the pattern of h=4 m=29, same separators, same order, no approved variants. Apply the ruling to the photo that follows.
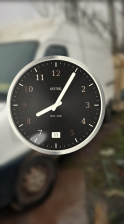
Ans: h=8 m=5
